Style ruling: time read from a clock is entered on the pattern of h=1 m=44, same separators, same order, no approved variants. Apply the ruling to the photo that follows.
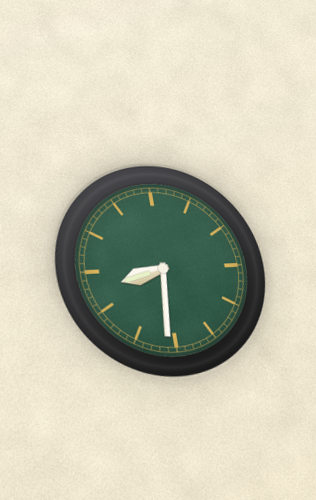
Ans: h=8 m=31
